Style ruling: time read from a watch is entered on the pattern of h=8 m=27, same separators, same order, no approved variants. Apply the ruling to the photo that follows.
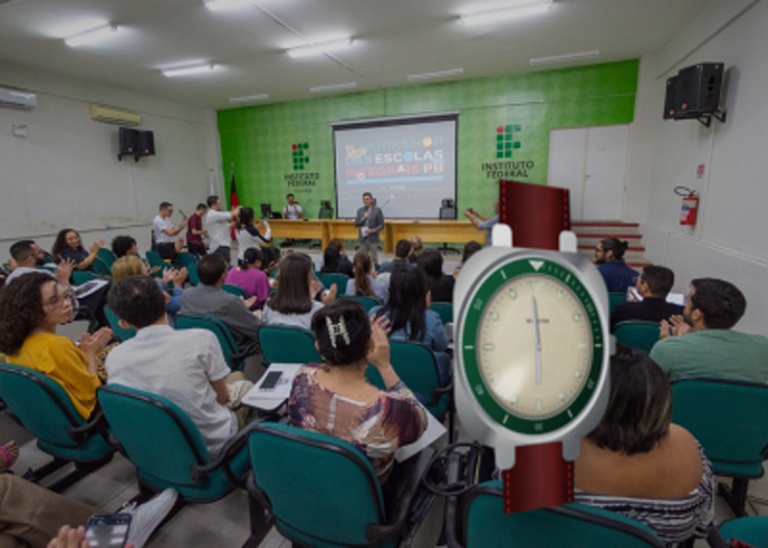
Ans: h=5 m=59
